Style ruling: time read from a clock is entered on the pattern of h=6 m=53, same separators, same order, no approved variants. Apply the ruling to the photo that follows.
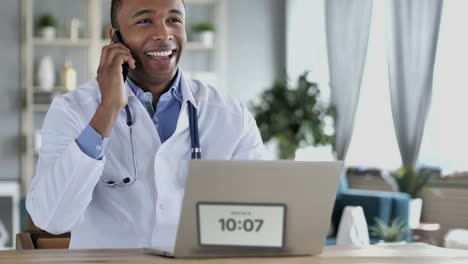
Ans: h=10 m=7
